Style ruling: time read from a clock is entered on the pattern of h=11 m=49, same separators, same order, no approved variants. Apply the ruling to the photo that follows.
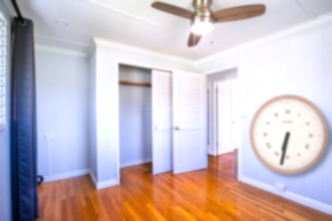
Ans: h=6 m=32
